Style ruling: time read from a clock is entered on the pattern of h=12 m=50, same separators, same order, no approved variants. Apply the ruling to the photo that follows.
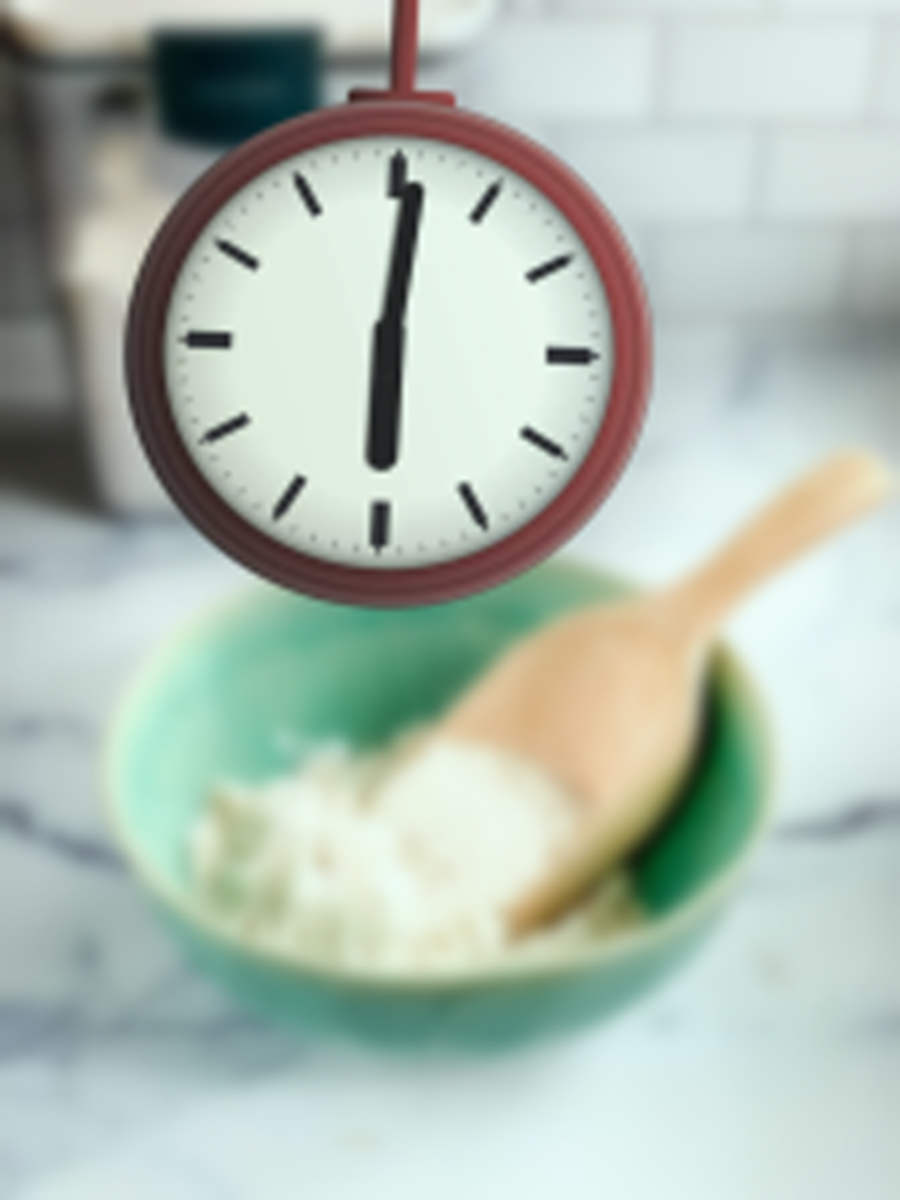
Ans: h=6 m=1
